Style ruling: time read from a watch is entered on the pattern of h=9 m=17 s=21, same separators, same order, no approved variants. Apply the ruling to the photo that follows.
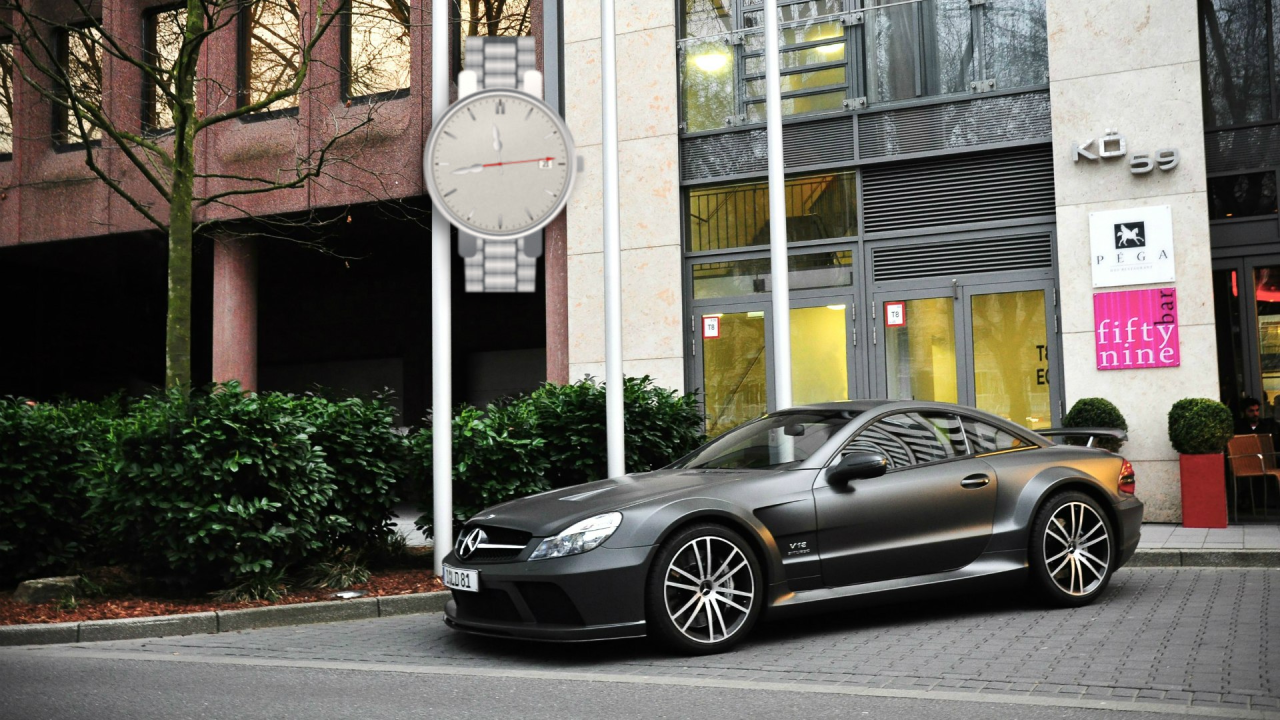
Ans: h=11 m=43 s=14
